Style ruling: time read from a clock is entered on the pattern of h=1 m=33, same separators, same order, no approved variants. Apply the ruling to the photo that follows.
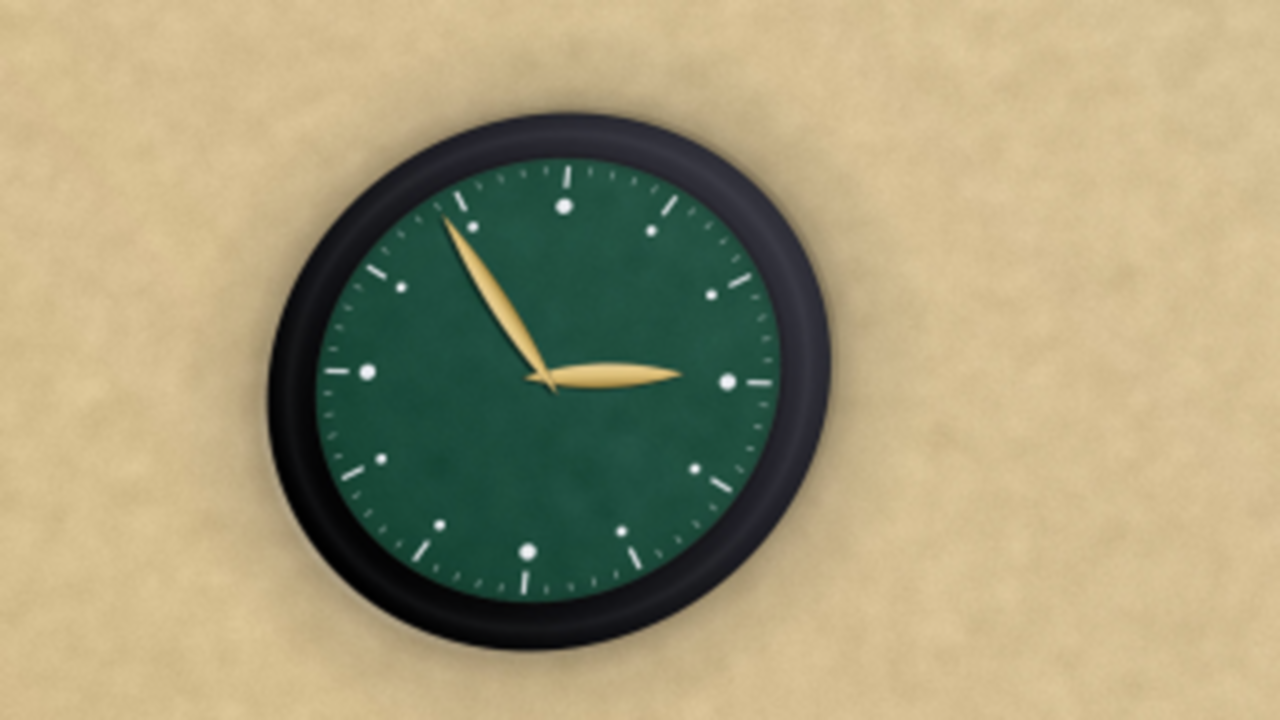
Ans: h=2 m=54
